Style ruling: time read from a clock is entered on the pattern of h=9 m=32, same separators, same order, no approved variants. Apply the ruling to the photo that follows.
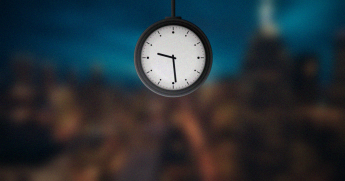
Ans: h=9 m=29
